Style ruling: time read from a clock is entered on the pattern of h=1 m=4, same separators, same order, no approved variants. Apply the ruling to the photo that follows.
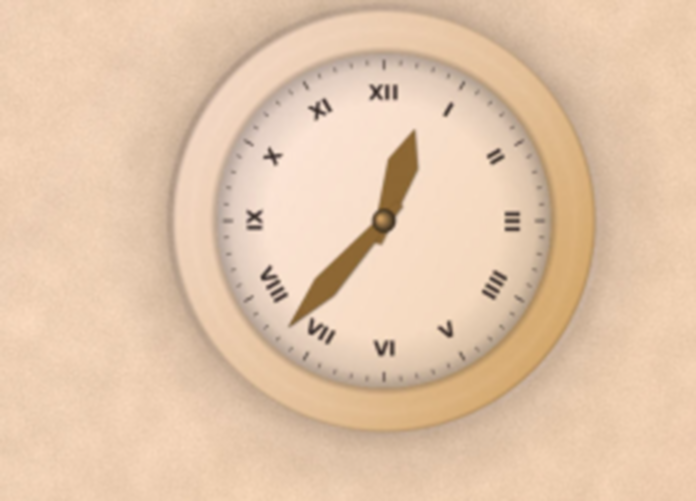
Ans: h=12 m=37
